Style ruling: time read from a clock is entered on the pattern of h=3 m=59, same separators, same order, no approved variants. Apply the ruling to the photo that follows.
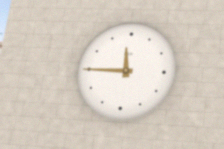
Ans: h=11 m=45
